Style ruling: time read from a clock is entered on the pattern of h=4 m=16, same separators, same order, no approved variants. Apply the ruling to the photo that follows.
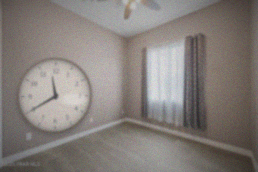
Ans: h=11 m=40
